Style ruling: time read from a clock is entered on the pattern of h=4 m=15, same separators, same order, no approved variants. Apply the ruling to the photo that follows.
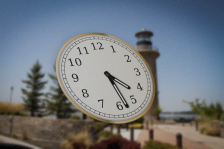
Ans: h=4 m=28
